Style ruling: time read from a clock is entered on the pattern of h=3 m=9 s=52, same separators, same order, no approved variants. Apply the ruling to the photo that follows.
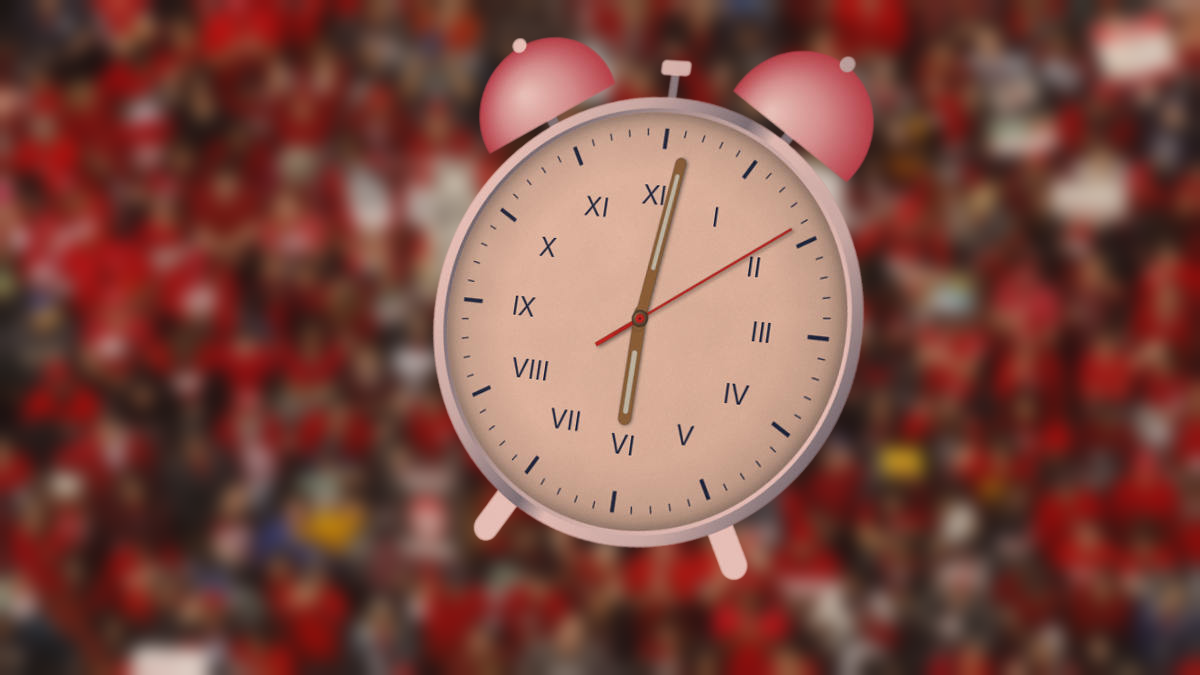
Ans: h=6 m=1 s=9
